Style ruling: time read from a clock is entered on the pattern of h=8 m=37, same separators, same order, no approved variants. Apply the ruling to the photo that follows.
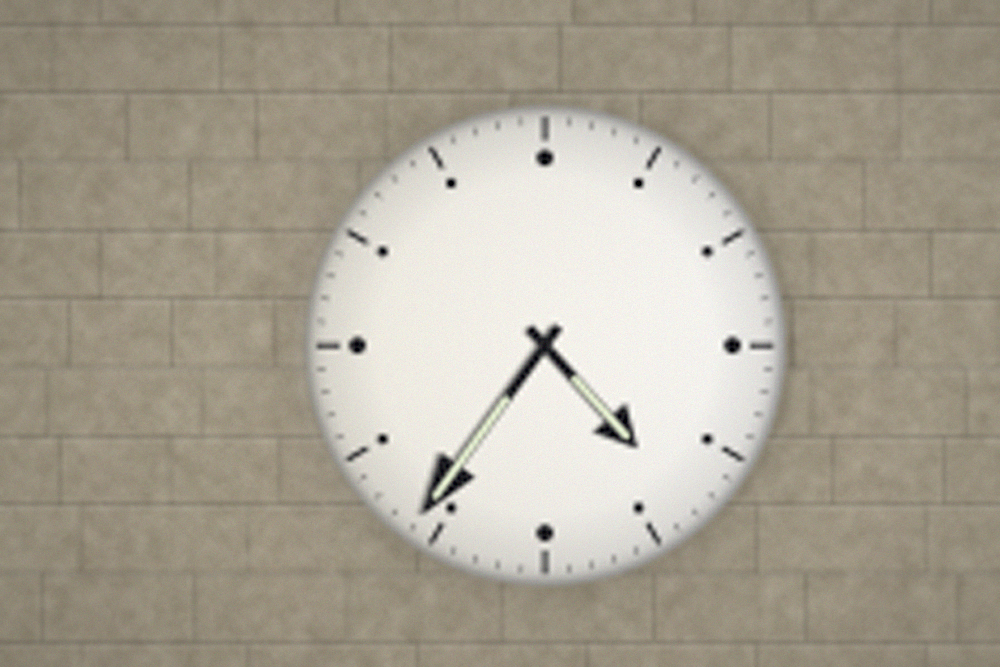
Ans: h=4 m=36
